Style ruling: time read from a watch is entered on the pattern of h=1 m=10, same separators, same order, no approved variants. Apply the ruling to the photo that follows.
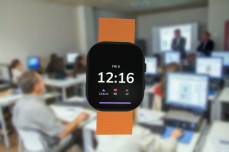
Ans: h=12 m=16
